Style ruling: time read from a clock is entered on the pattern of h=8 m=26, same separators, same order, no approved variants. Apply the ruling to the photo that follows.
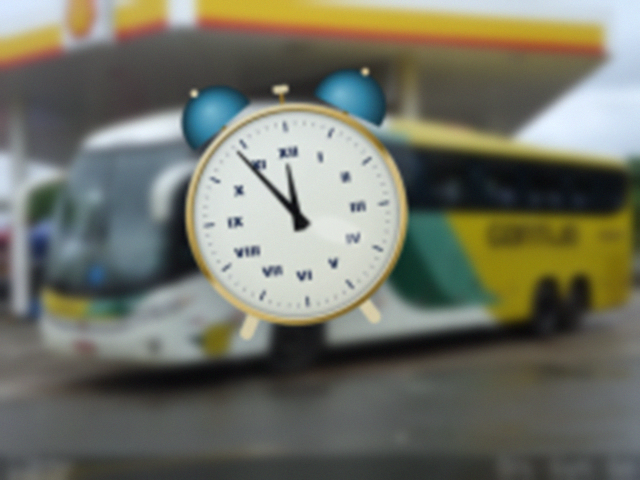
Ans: h=11 m=54
